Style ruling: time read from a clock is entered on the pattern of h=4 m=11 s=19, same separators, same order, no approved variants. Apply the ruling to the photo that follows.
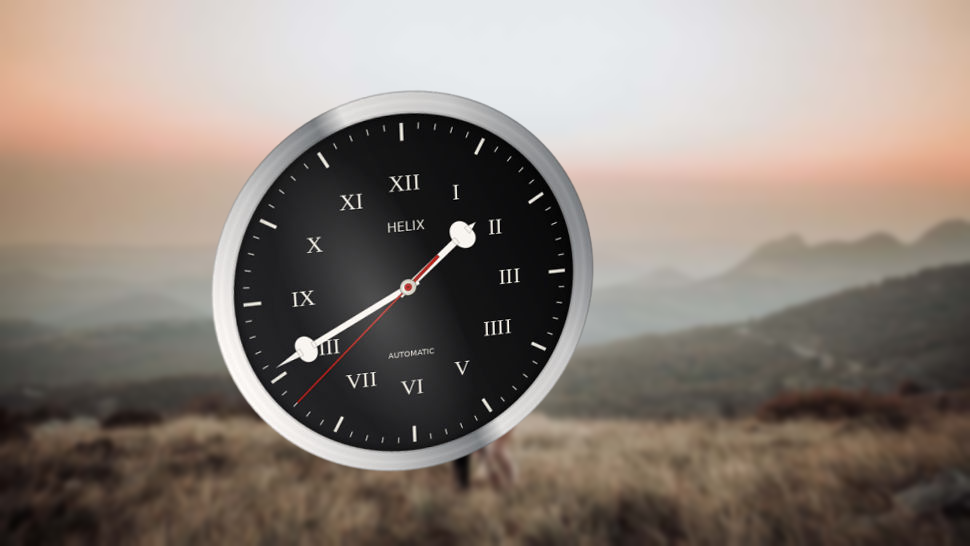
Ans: h=1 m=40 s=38
